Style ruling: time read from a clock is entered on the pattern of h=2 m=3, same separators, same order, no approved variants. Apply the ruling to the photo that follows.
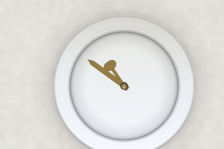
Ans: h=10 m=51
